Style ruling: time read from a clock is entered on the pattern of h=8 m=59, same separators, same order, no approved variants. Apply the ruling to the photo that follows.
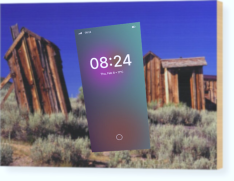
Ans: h=8 m=24
